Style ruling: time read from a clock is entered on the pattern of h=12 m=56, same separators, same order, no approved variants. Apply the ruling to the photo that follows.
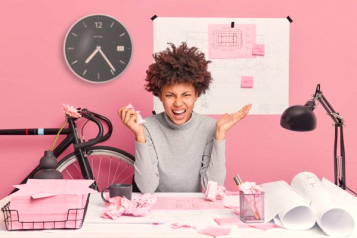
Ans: h=7 m=24
